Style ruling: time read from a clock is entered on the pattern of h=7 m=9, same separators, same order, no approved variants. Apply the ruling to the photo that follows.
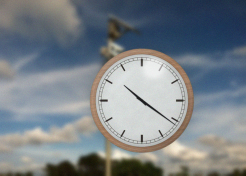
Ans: h=10 m=21
